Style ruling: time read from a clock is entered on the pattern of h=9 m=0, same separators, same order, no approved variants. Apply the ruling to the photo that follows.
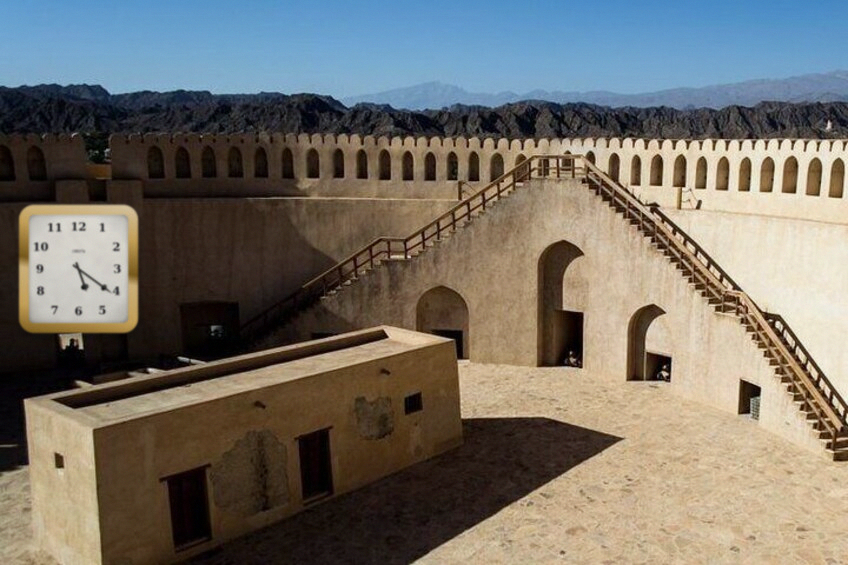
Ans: h=5 m=21
